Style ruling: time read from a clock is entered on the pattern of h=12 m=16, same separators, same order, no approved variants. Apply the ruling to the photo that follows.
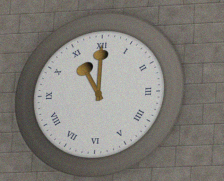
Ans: h=11 m=0
